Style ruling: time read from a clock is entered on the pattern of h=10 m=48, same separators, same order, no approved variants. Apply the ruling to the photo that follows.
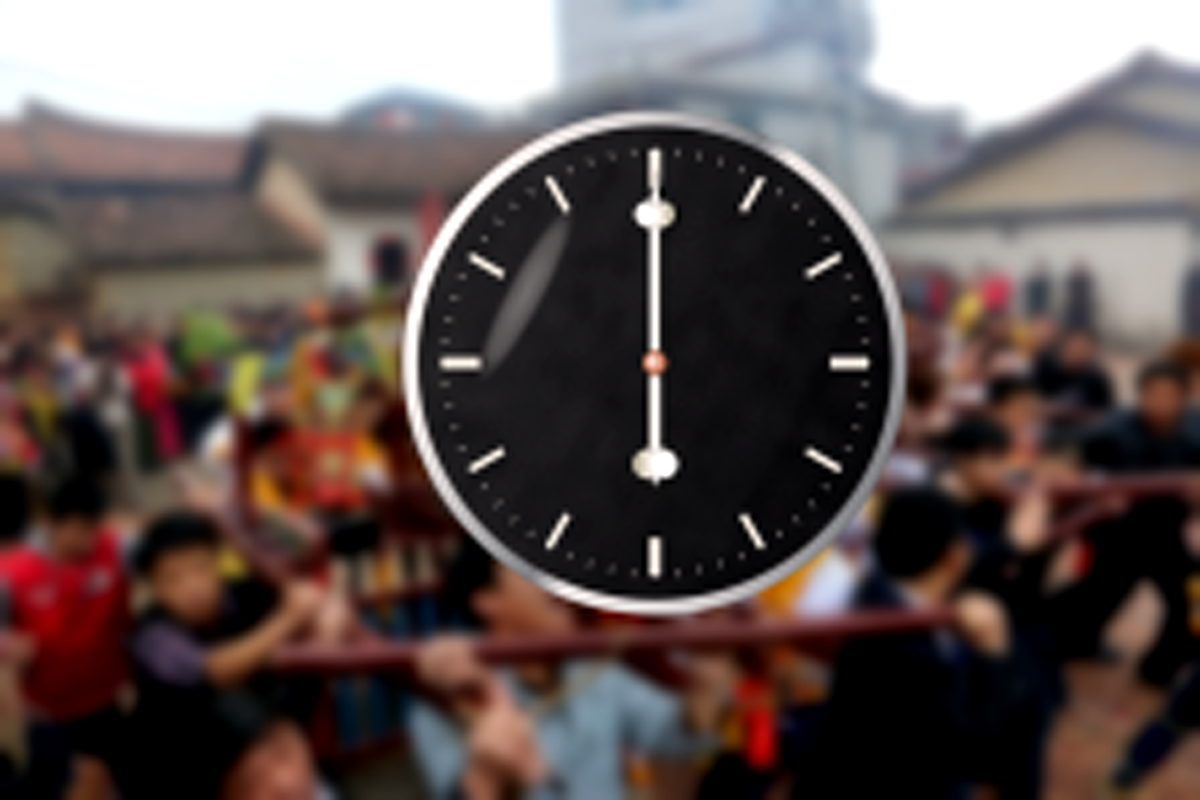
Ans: h=6 m=0
